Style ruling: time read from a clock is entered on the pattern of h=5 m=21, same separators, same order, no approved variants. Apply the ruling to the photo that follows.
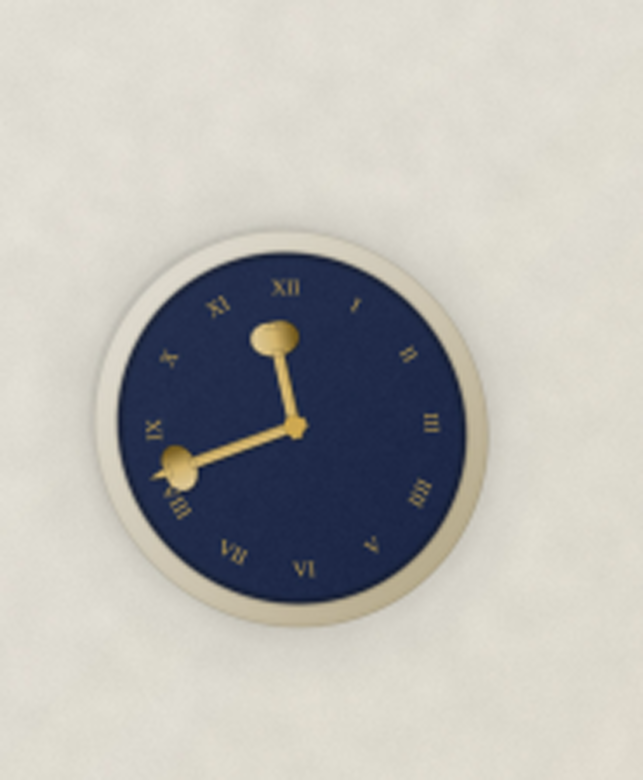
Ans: h=11 m=42
